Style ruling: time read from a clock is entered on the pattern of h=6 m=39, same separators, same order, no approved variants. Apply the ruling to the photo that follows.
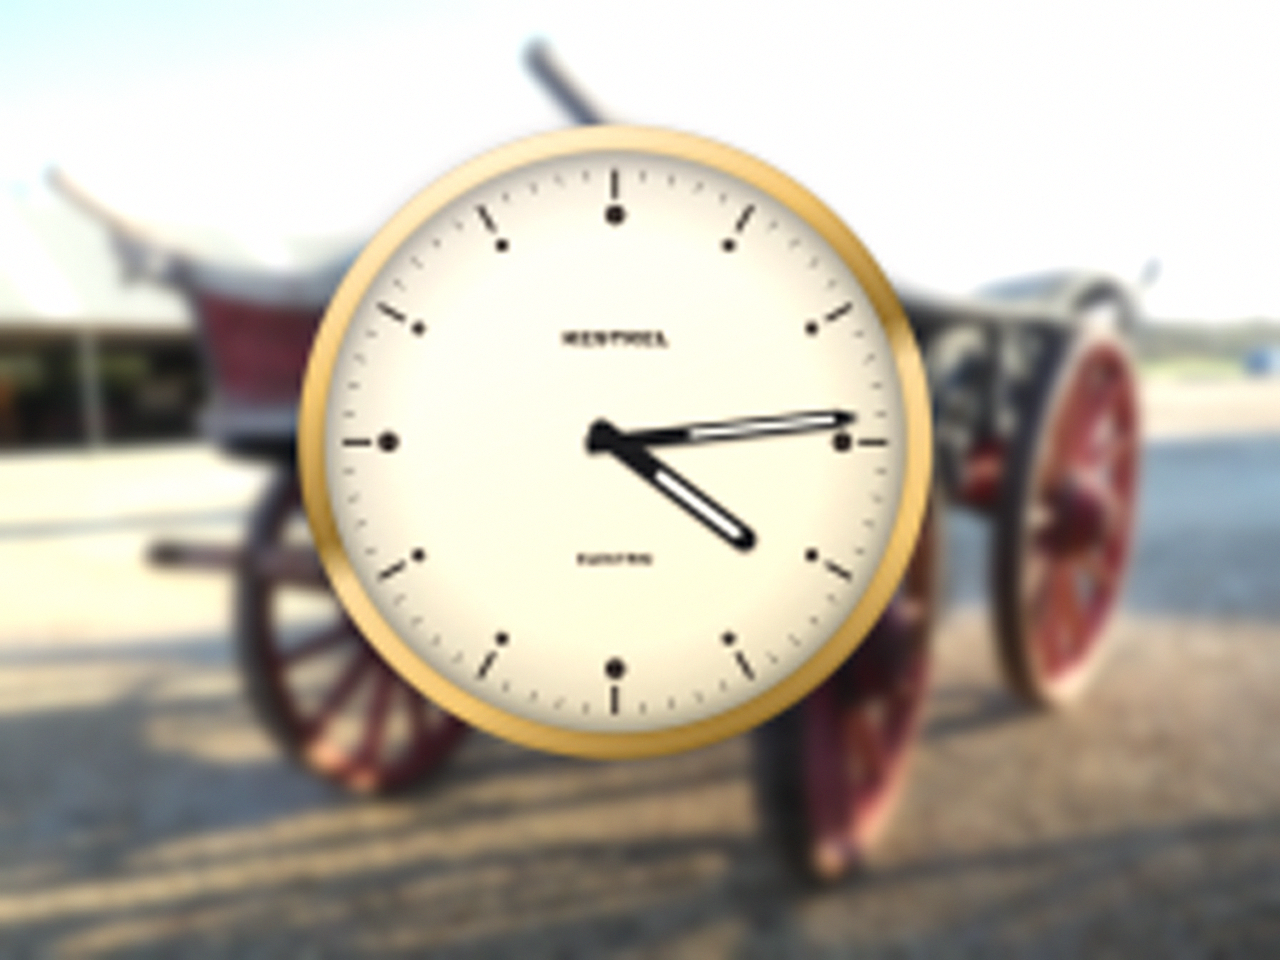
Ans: h=4 m=14
